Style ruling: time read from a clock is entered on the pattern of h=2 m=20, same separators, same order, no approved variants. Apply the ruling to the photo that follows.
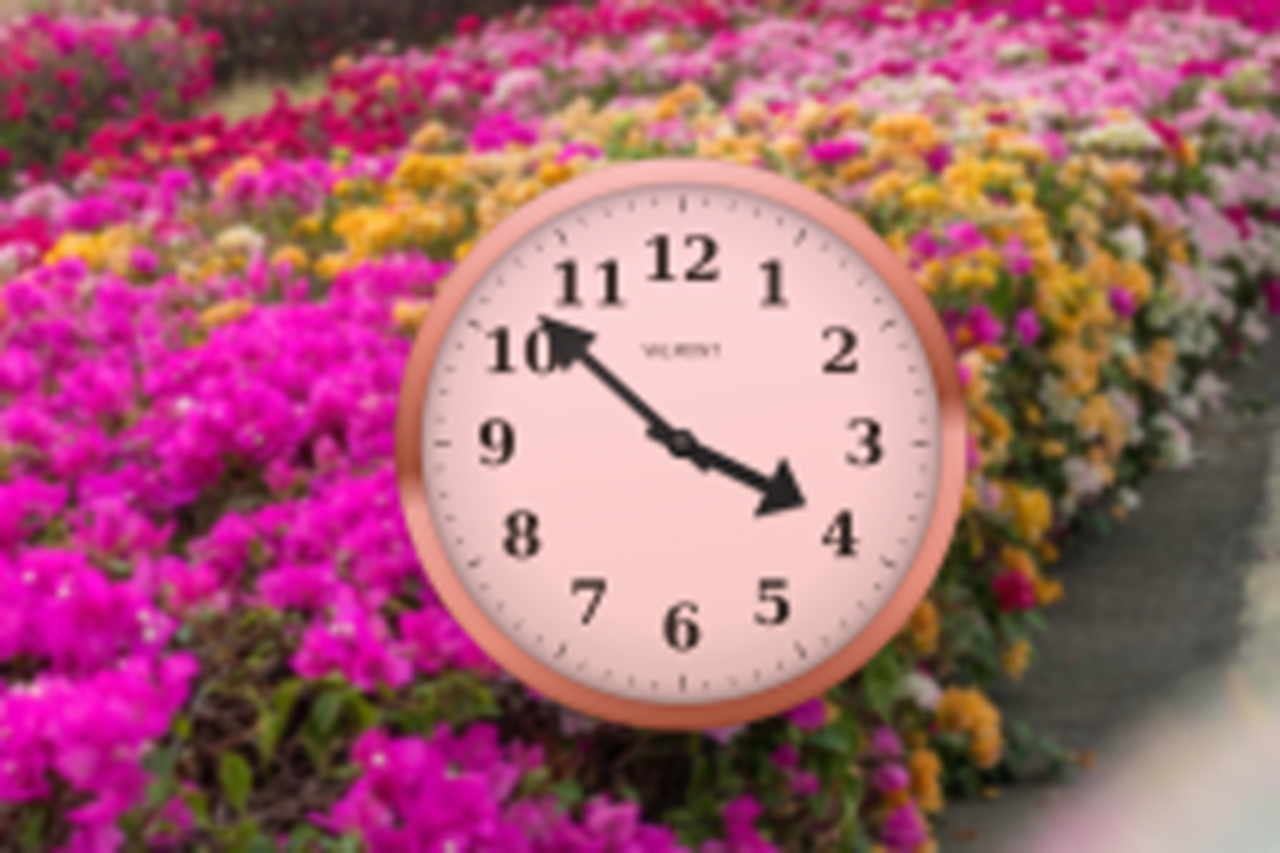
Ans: h=3 m=52
